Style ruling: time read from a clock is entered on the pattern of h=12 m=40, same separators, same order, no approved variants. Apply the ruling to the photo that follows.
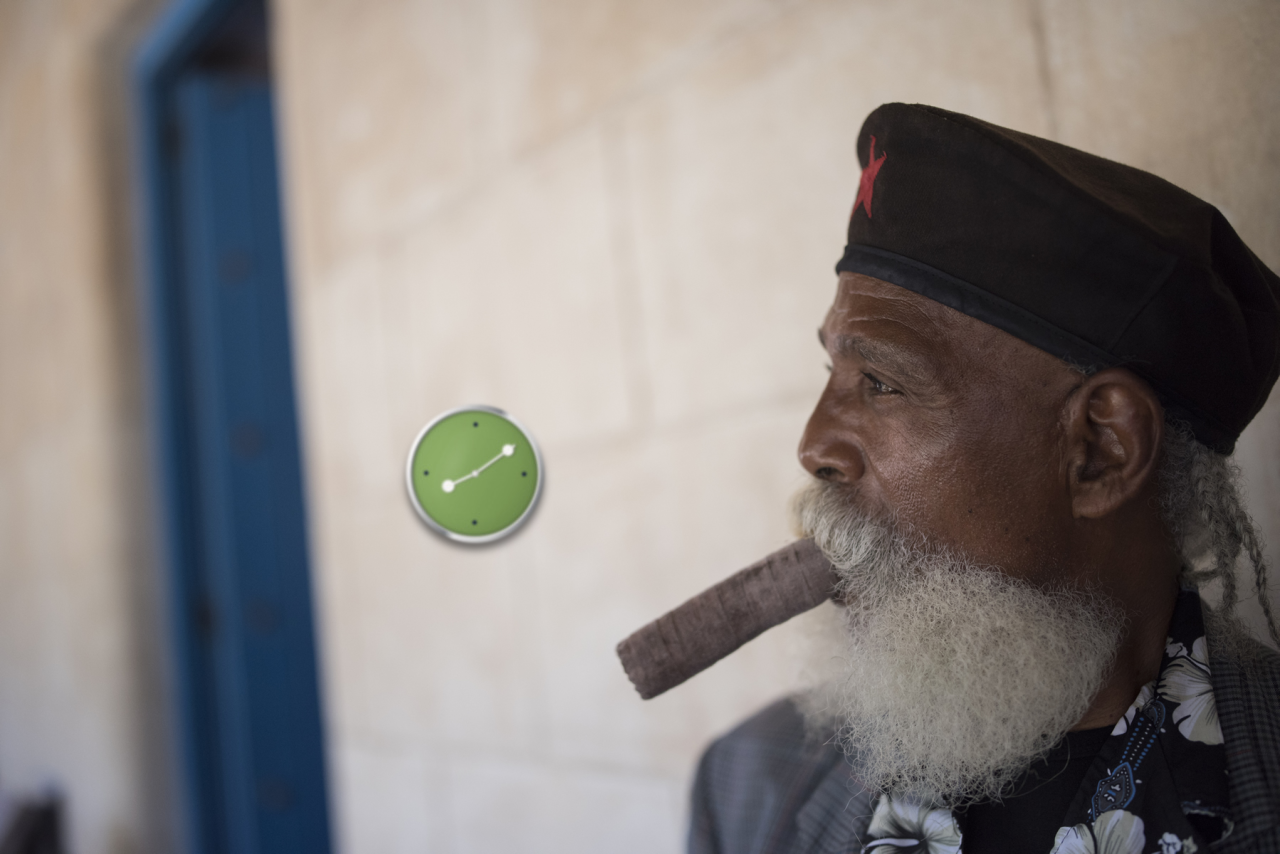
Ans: h=8 m=9
